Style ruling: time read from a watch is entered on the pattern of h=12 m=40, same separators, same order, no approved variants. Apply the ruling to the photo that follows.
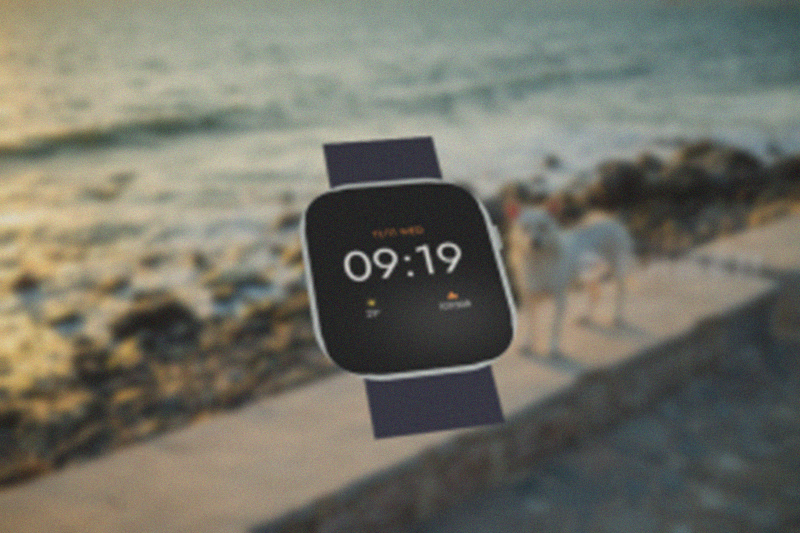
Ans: h=9 m=19
